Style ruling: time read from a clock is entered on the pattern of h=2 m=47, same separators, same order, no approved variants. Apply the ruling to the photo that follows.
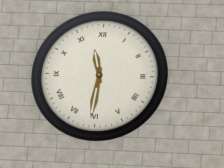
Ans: h=11 m=31
